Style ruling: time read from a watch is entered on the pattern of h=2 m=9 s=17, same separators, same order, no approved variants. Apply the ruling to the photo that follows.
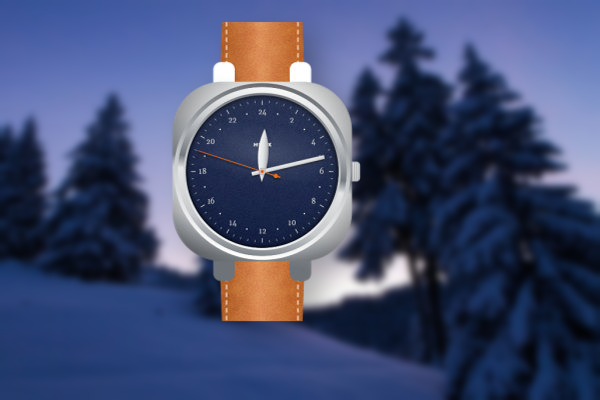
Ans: h=0 m=12 s=48
